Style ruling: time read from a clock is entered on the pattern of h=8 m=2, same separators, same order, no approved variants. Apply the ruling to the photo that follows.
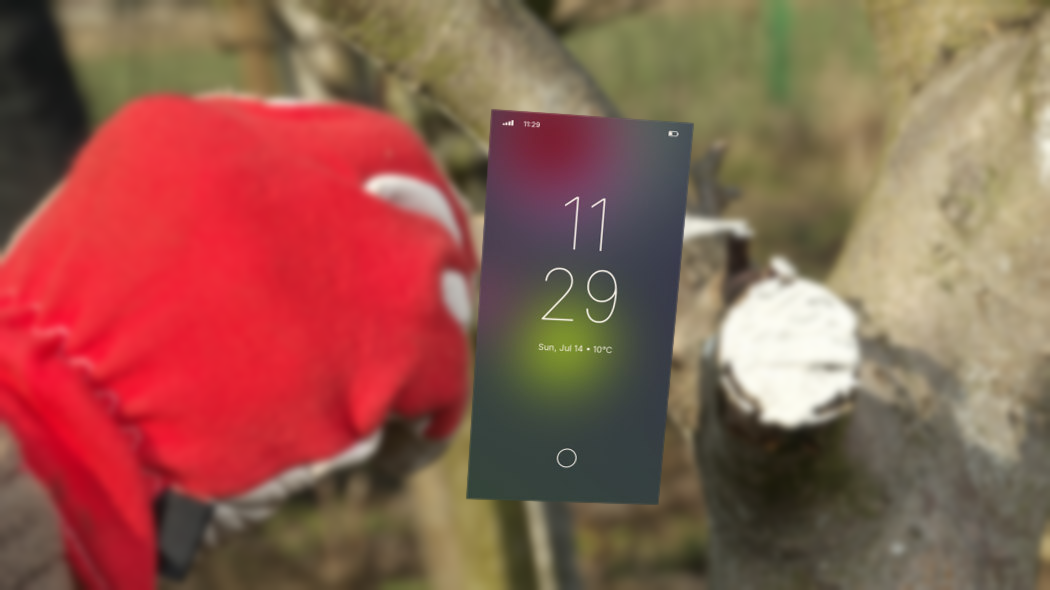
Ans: h=11 m=29
